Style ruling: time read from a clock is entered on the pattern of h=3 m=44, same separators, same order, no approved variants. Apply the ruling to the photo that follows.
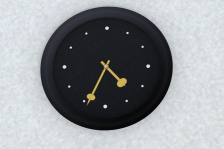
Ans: h=4 m=34
